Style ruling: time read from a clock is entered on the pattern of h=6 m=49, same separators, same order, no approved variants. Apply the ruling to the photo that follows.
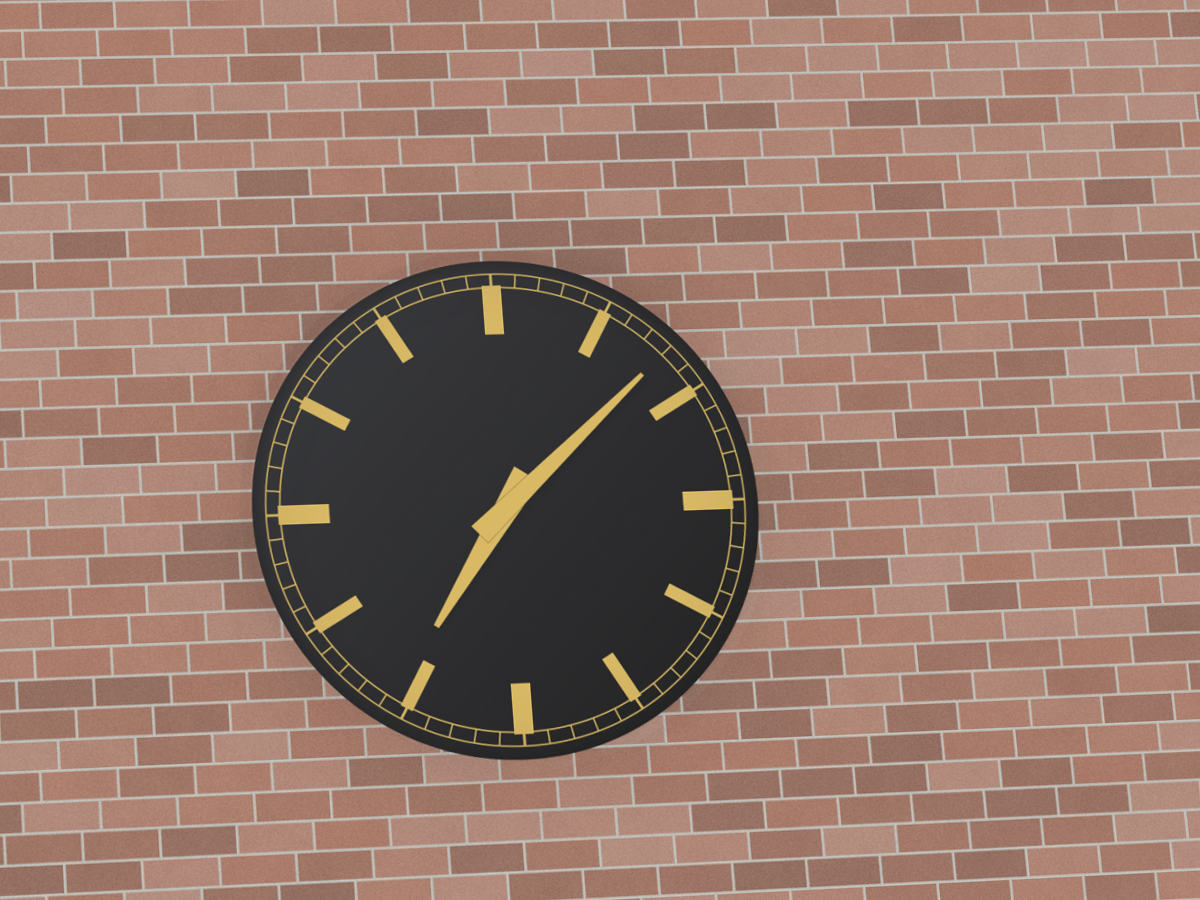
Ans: h=7 m=8
